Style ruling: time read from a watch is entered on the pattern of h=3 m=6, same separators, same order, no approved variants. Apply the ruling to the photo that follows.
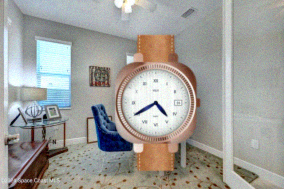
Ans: h=4 m=40
